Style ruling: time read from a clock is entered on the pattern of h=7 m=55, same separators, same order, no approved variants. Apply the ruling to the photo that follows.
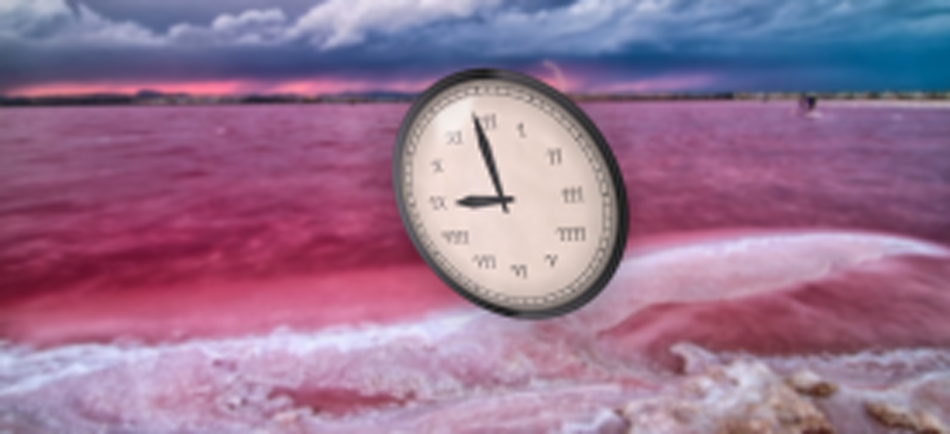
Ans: h=8 m=59
